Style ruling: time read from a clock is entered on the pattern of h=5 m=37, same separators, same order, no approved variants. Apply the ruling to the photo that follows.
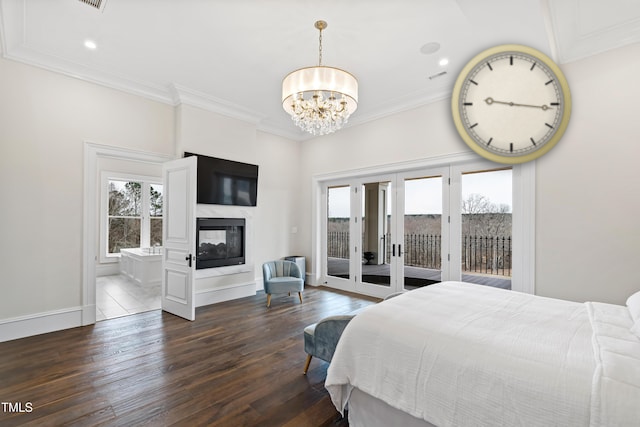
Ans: h=9 m=16
